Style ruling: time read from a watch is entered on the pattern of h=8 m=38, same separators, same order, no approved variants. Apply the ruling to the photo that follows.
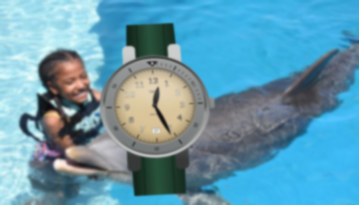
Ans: h=12 m=26
